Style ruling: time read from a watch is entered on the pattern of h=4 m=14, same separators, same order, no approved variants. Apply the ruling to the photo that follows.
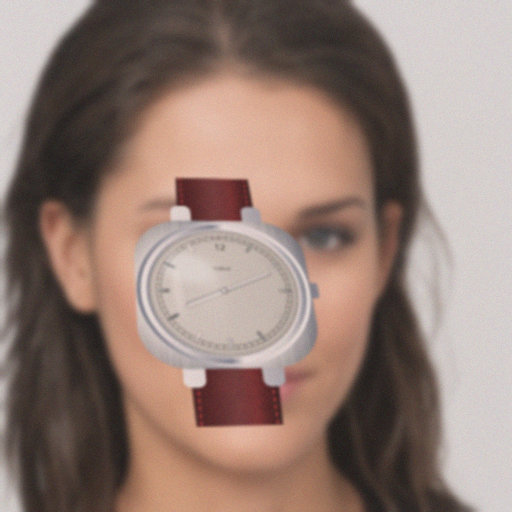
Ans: h=8 m=11
